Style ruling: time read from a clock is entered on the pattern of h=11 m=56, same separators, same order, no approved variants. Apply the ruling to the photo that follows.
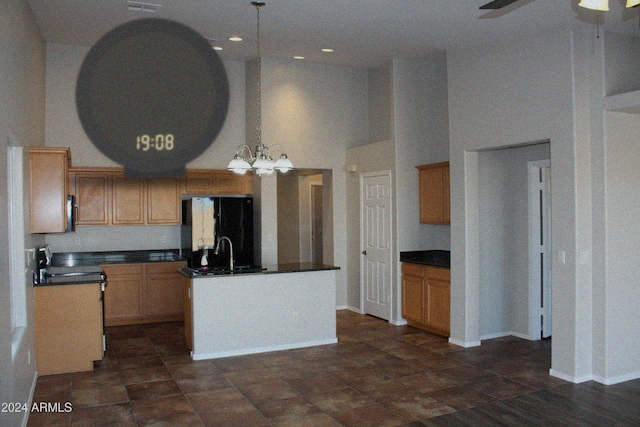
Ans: h=19 m=8
